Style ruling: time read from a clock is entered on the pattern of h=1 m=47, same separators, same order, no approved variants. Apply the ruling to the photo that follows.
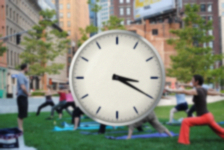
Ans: h=3 m=20
